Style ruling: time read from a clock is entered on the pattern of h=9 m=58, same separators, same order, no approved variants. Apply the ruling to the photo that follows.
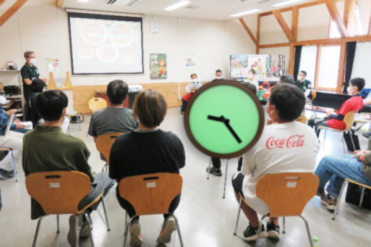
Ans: h=9 m=24
